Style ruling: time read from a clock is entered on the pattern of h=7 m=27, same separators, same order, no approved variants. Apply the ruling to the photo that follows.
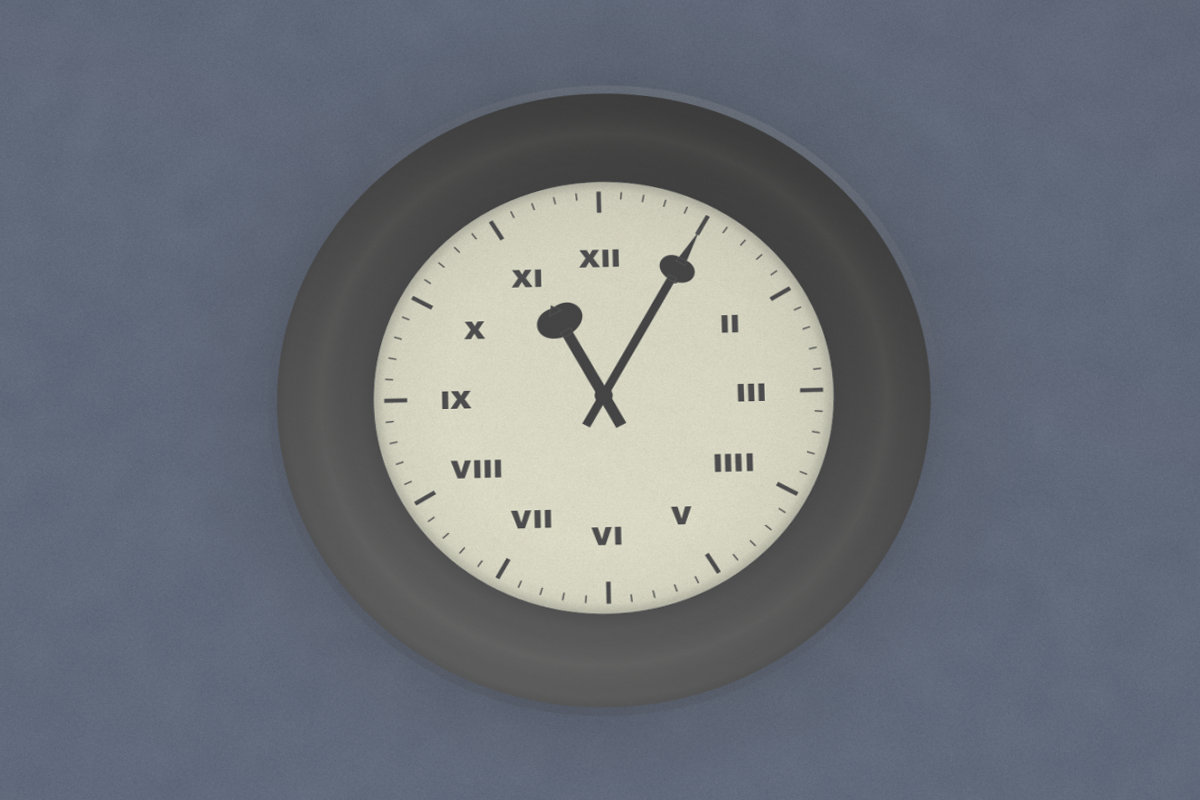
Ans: h=11 m=5
